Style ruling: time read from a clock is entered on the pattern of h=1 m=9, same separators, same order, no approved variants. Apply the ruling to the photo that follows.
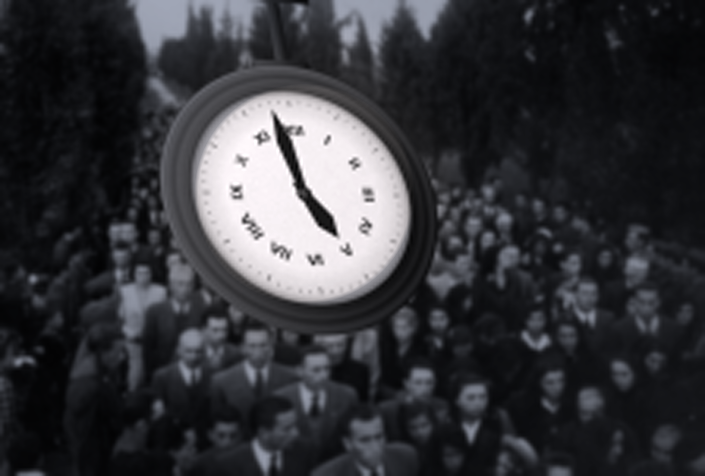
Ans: h=4 m=58
